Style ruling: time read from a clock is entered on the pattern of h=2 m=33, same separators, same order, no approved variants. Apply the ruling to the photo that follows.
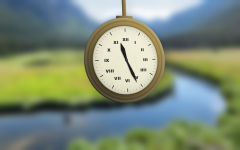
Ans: h=11 m=26
